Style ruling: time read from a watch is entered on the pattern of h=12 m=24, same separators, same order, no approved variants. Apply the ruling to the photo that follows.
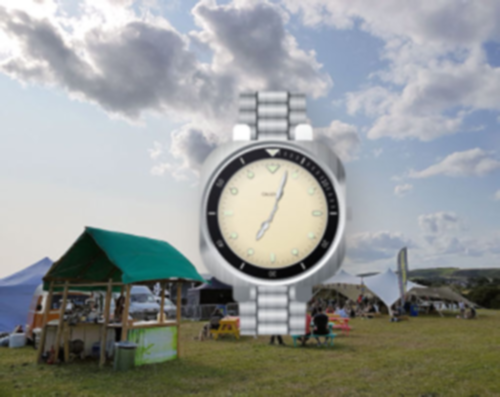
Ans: h=7 m=3
